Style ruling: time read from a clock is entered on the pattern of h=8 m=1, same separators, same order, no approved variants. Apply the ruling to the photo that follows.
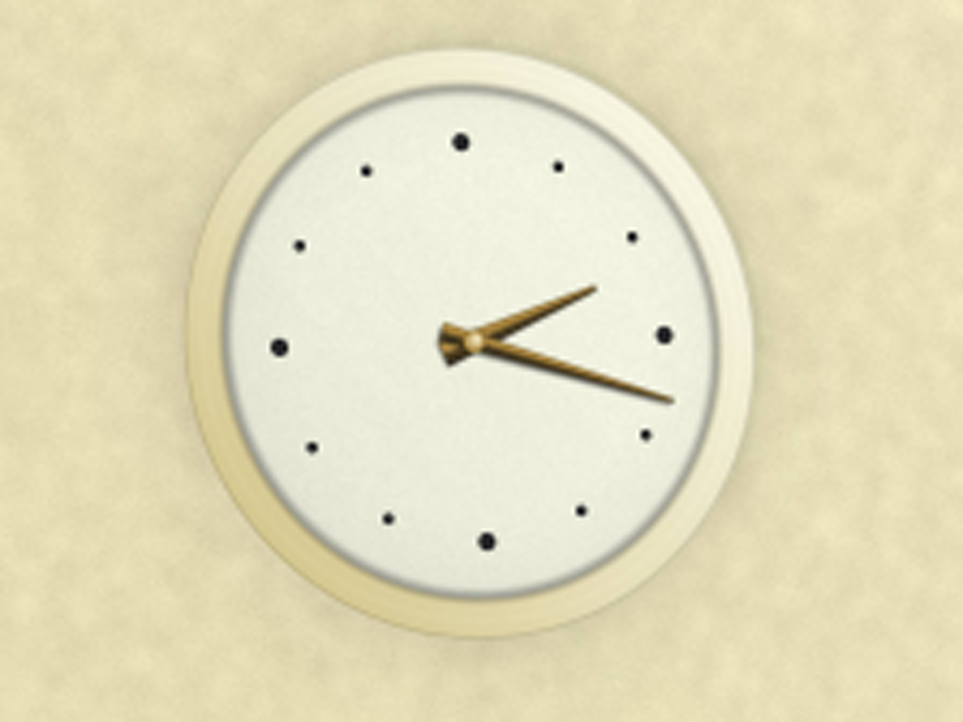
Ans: h=2 m=18
